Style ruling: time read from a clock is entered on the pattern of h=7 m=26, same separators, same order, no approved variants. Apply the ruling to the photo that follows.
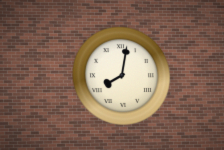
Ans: h=8 m=2
